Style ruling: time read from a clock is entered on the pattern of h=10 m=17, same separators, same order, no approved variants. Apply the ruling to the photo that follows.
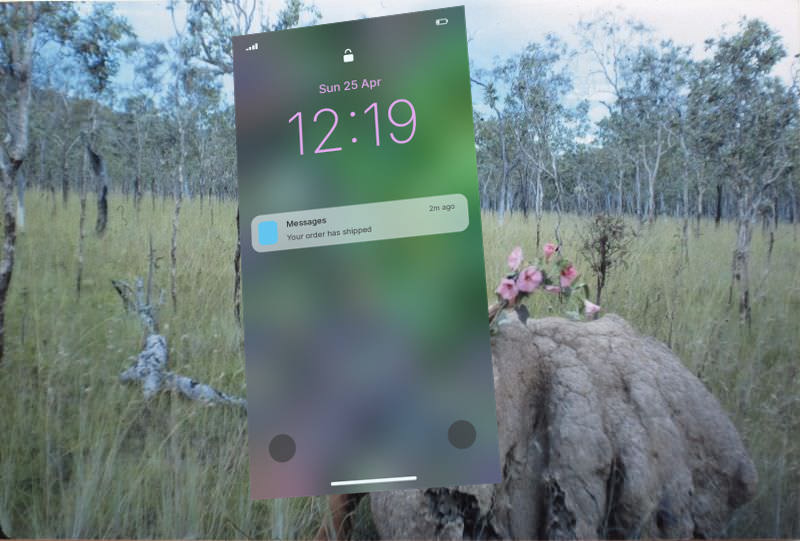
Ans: h=12 m=19
